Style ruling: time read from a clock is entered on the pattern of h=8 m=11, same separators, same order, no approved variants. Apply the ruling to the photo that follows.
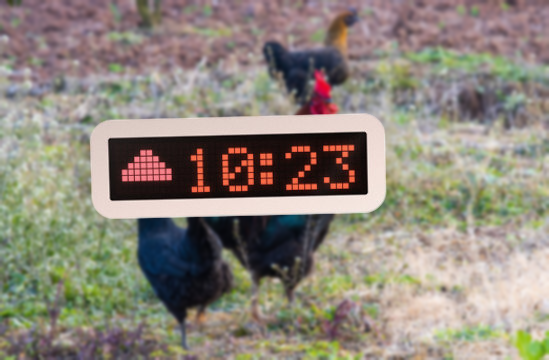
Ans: h=10 m=23
